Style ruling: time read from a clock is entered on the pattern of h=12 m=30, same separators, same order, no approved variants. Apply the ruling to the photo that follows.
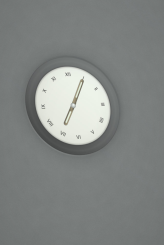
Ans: h=7 m=5
